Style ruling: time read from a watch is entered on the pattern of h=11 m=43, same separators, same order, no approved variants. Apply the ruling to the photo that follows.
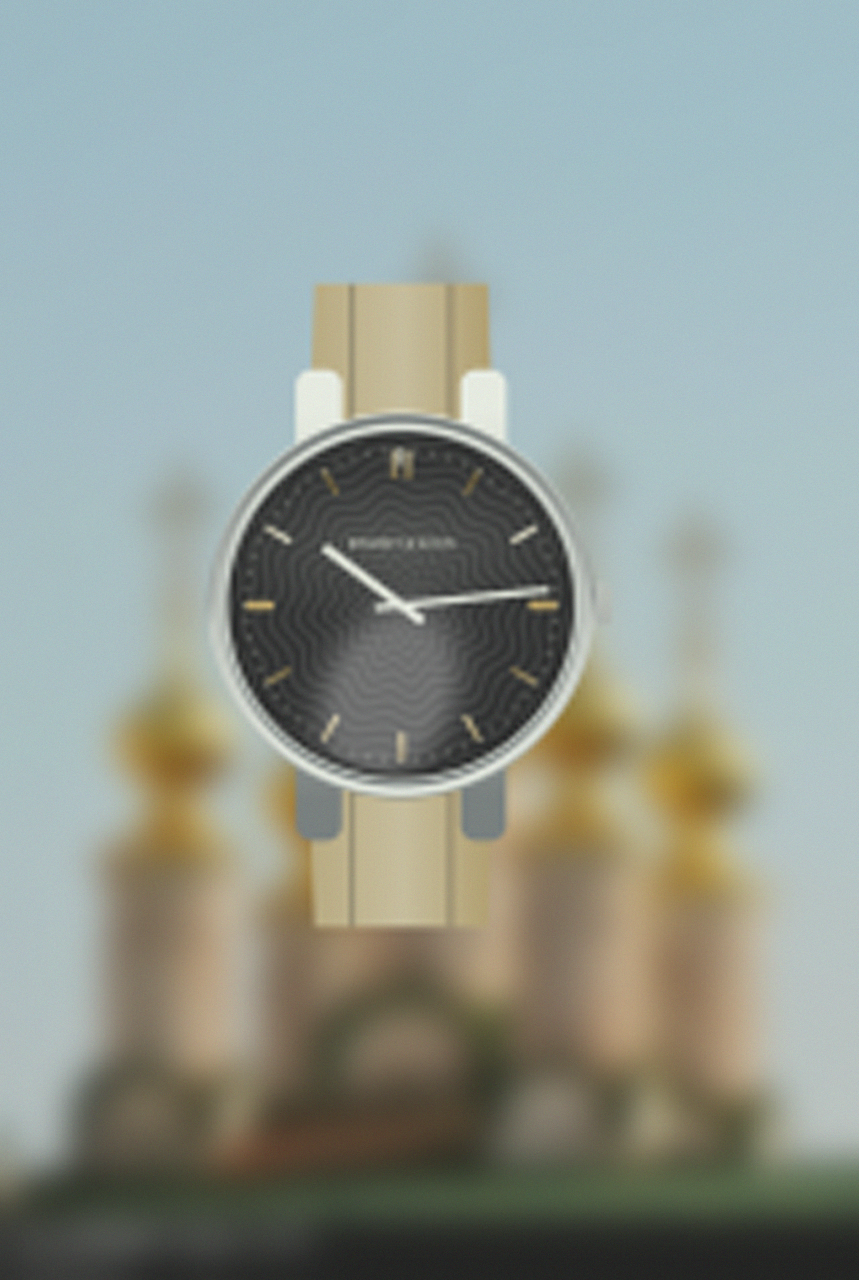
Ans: h=10 m=14
